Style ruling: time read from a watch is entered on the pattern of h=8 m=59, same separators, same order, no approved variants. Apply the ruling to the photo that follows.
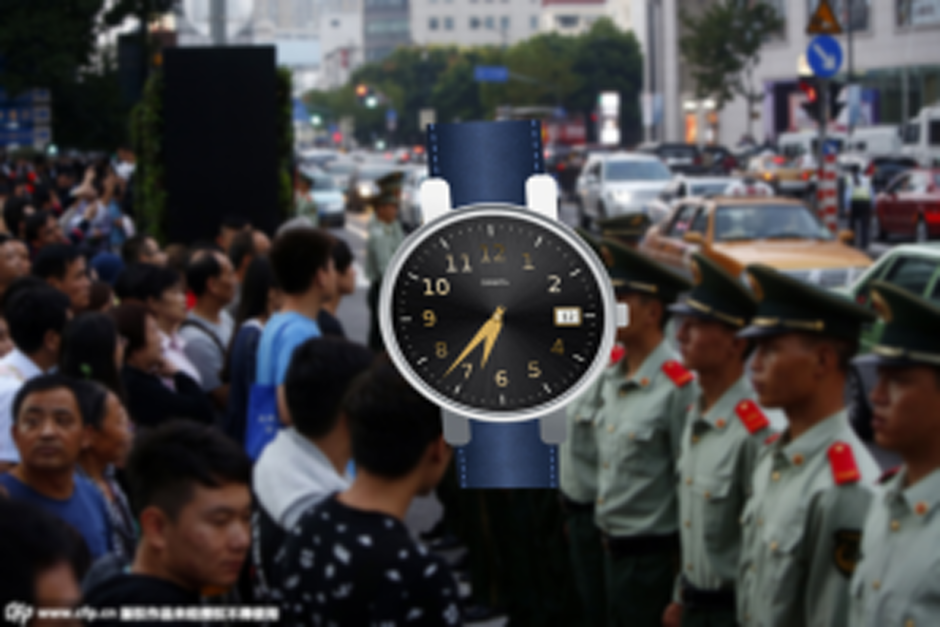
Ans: h=6 m=37
